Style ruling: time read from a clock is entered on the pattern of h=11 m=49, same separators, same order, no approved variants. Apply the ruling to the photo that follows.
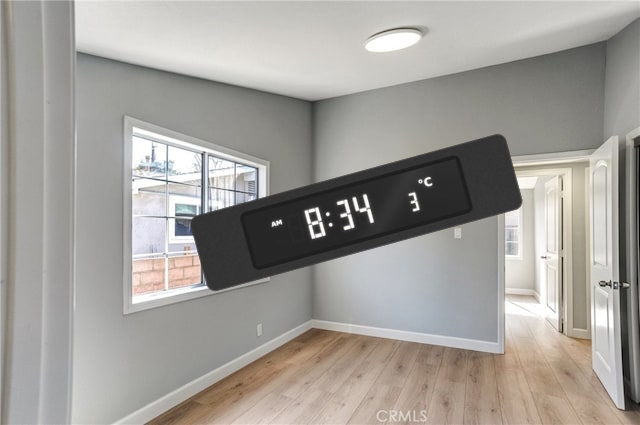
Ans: h=8 m=34
